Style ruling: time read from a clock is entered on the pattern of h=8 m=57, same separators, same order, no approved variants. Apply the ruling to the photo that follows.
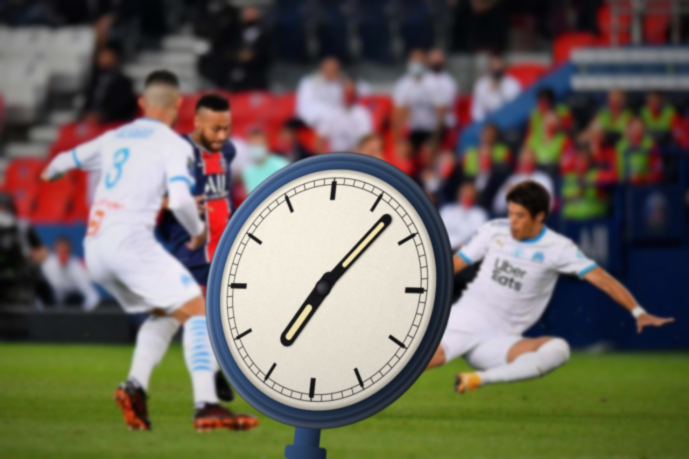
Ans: h=7 m=7
